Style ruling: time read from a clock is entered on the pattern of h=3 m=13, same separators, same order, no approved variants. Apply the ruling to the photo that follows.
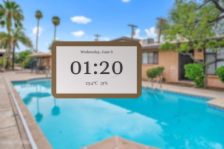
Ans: h=1 m=20
